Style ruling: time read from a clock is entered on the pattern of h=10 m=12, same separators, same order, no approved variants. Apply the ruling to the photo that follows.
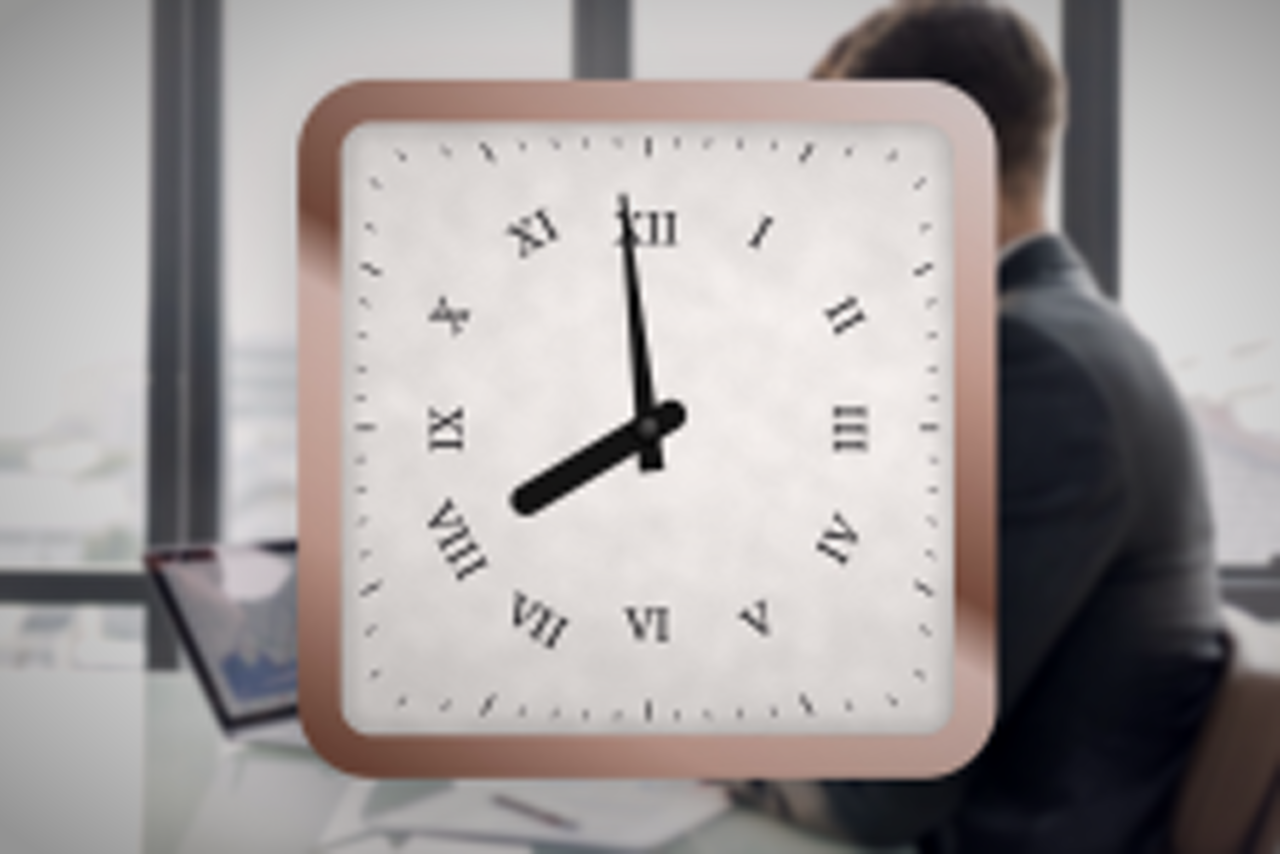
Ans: h=7 m=59
